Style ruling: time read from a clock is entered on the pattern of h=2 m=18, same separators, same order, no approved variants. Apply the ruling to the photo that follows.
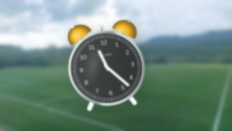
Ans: h=11 m=23
